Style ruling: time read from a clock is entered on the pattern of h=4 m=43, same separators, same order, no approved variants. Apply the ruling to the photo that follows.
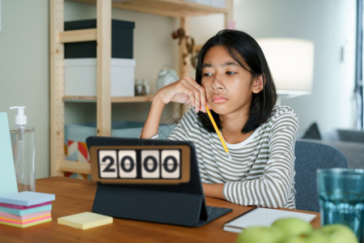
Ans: h=20 m=0
